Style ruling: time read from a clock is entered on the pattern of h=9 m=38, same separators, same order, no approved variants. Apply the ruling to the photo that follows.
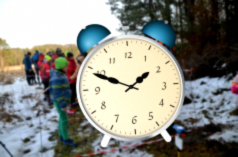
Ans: h=1 m=49
